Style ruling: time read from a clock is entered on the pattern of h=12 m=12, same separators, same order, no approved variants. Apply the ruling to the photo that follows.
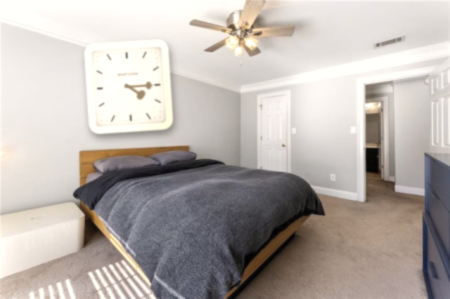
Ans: h=4 m=15
